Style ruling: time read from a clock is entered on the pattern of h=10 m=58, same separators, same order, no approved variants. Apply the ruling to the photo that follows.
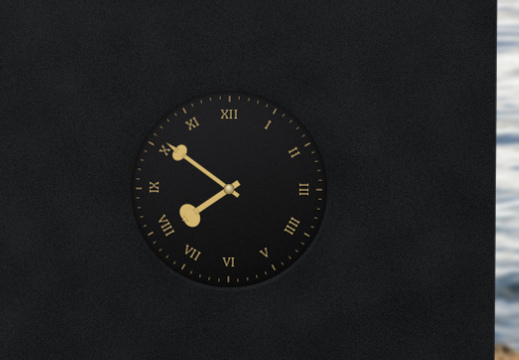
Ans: h=7 m=51
